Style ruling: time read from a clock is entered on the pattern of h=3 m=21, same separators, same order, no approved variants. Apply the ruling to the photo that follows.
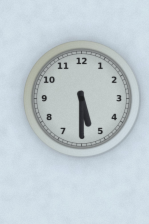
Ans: h=5 m=30
